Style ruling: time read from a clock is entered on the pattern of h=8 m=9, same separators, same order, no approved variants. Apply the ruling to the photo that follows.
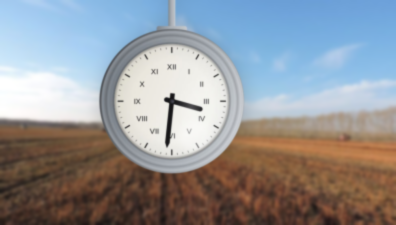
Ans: h=3 m=31
